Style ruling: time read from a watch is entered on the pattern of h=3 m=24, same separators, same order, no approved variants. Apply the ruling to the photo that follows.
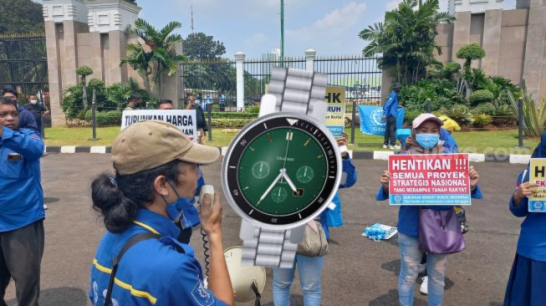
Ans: h=4 m=35
